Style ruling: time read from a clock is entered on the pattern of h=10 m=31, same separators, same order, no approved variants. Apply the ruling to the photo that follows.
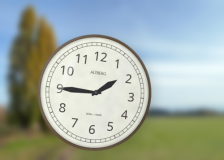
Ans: h=1 m=45
